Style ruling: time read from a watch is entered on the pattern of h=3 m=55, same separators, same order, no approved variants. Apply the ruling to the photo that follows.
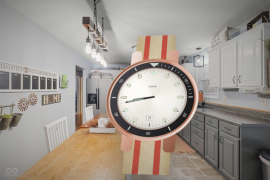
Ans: h=8 m=43
